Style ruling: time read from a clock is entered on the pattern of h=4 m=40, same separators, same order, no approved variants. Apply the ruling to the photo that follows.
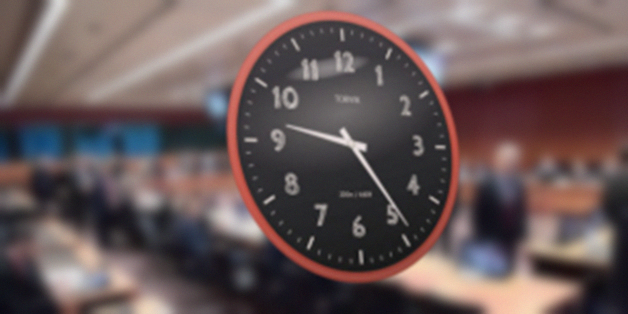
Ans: h=9 m=24
